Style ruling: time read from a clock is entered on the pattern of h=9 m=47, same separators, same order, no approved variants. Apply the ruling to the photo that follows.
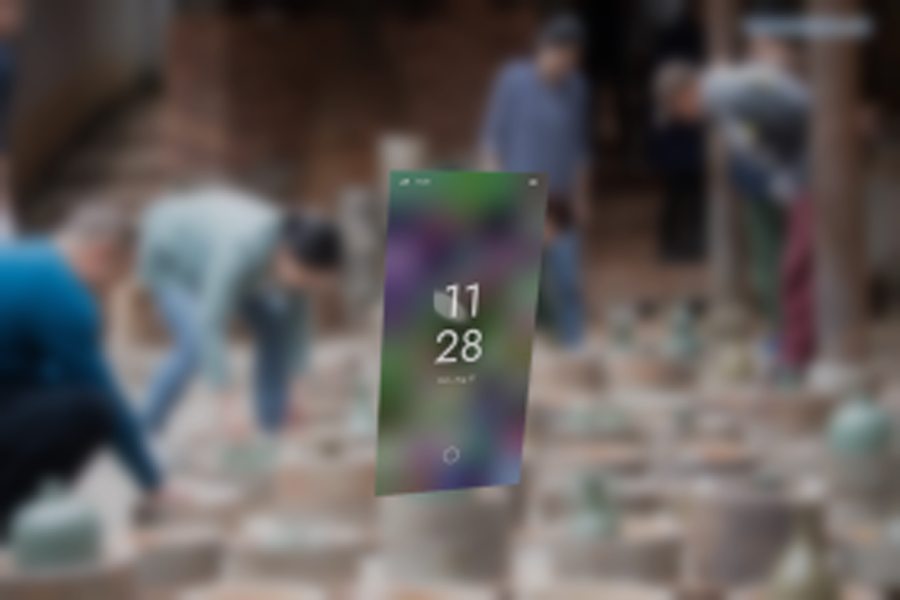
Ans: h=11 m=28
